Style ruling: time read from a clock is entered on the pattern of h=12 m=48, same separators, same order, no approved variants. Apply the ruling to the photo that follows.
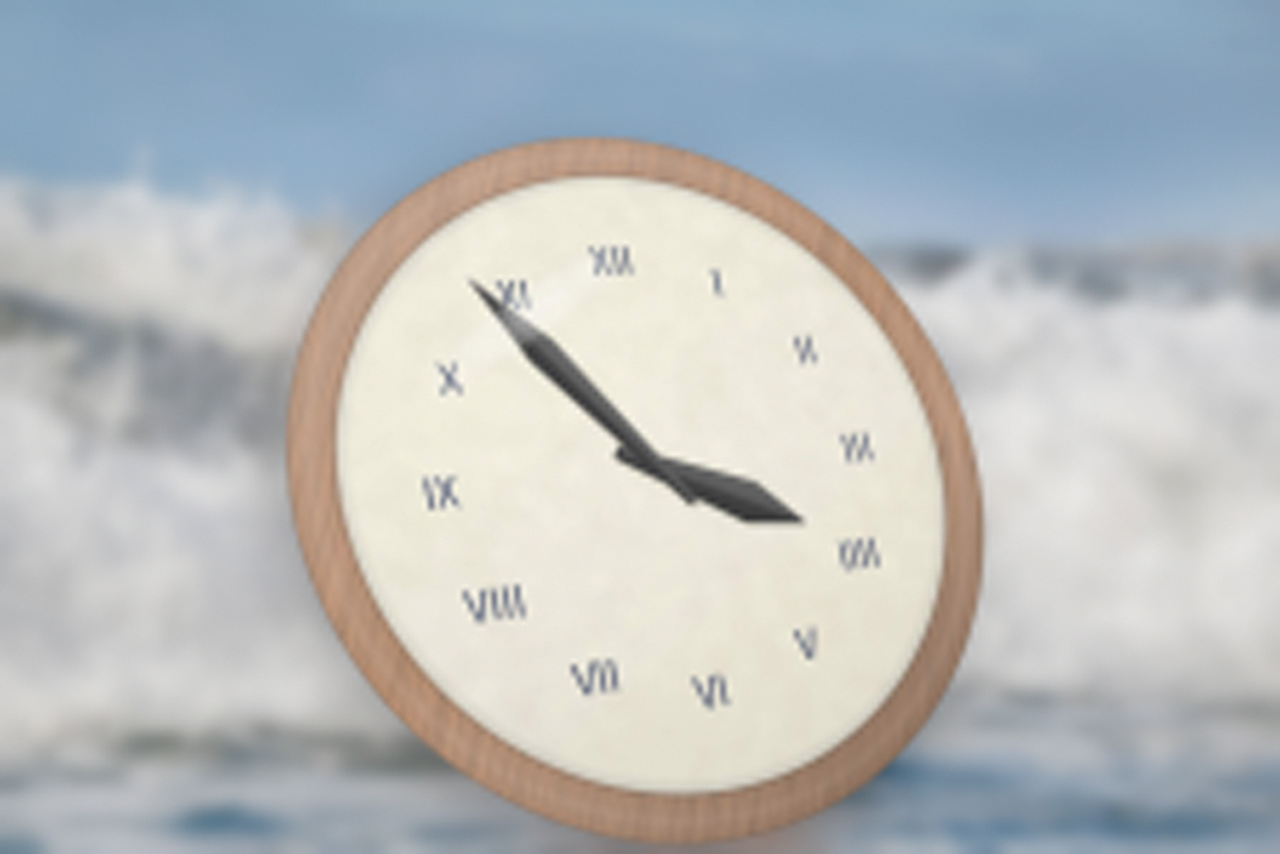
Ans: h=3 m=54
